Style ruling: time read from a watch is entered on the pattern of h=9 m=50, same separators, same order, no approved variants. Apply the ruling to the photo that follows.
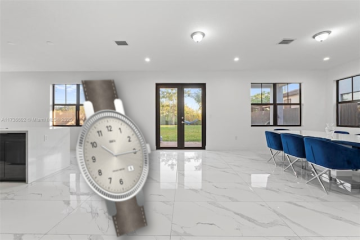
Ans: h=10 m=15
